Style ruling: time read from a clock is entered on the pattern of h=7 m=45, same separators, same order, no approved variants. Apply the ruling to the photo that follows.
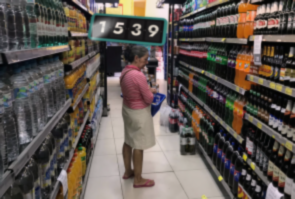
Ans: h=15 m=39
